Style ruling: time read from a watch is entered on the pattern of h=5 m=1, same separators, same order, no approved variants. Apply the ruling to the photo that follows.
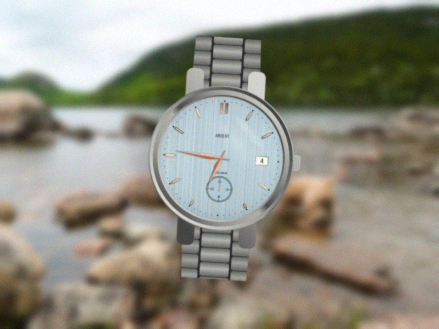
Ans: h=6 m=46
